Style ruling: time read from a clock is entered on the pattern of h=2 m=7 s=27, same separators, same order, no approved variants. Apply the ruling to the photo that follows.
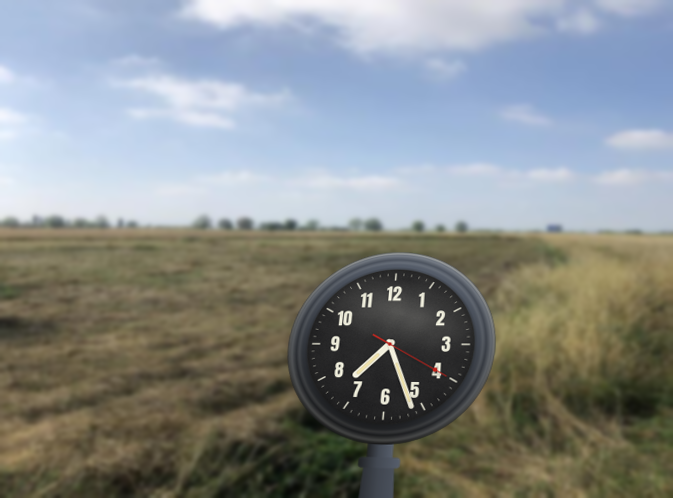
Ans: h=7 m=26 s=20
